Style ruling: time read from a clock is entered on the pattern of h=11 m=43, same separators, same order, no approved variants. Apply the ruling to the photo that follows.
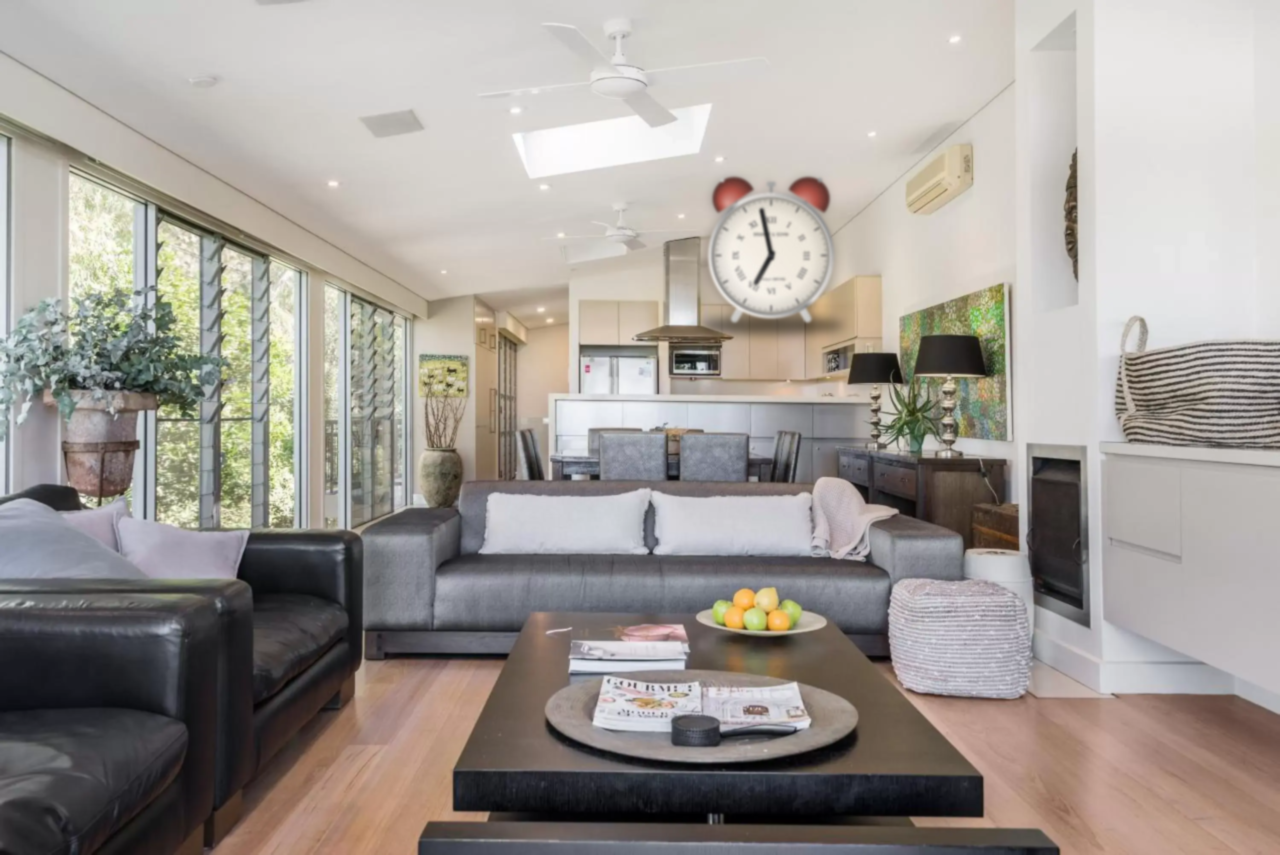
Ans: h=6 m=58
